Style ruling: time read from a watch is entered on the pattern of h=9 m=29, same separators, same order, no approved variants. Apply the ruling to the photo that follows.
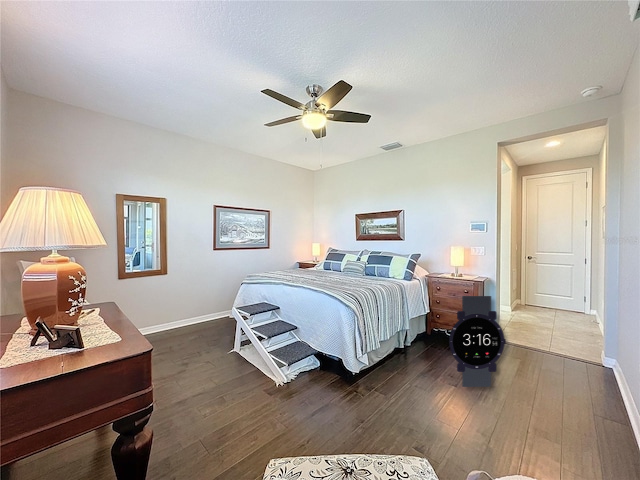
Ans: h=3 m=16
